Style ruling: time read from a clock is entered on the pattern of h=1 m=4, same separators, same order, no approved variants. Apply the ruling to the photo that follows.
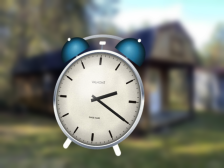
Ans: h=2 m=20
